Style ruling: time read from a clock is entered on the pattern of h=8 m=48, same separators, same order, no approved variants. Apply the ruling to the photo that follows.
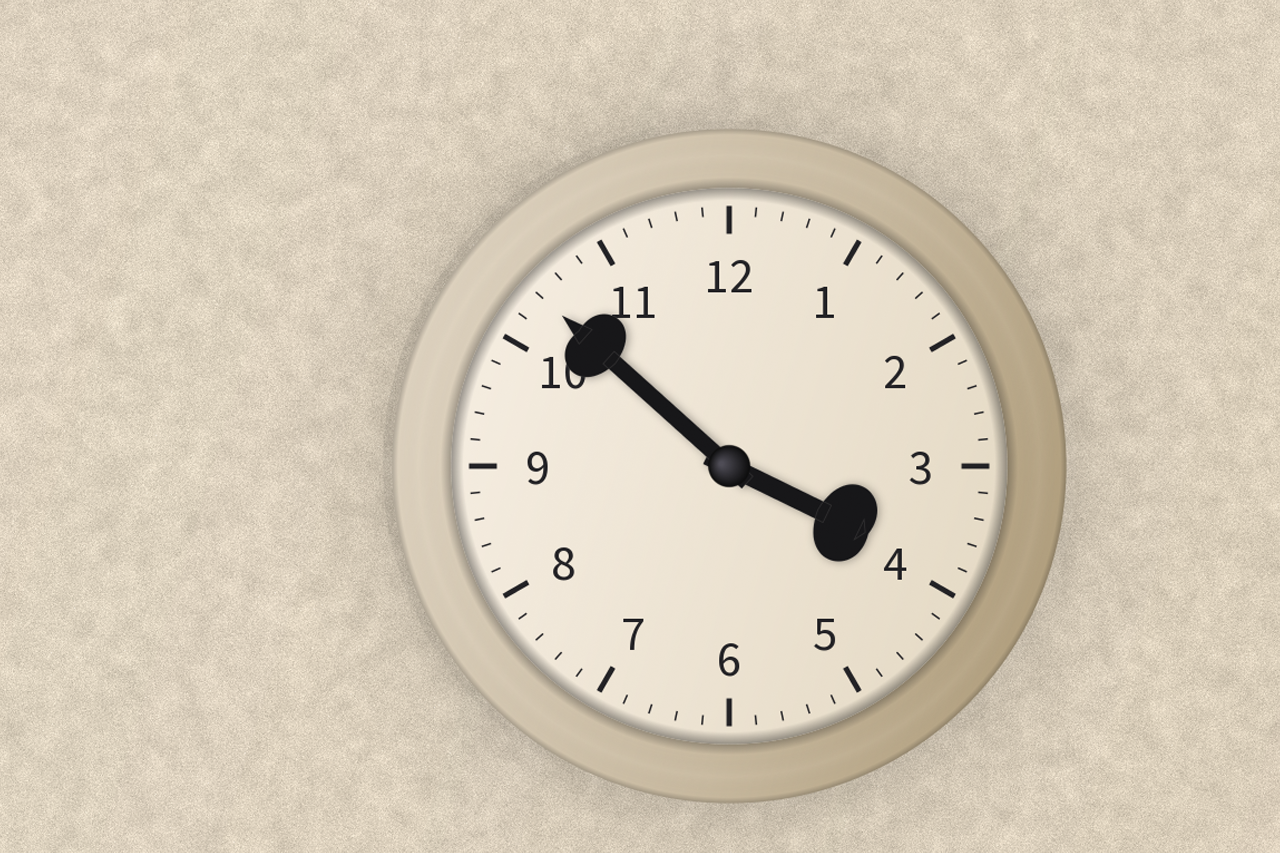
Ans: h=3 m=52
